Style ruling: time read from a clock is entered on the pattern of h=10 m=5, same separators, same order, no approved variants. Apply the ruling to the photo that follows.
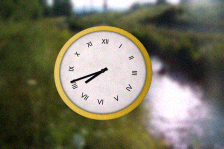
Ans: h=7 m=41
